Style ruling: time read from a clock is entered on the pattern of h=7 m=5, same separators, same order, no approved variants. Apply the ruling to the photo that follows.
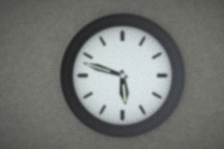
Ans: h=5 m=48
